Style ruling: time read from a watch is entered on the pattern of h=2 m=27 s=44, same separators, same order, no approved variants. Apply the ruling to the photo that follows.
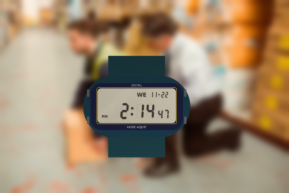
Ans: h=2 m=14 s=47
